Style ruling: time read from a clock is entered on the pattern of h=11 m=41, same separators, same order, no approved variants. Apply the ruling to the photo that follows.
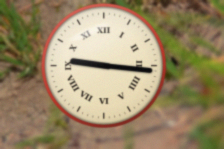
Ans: h=9 m=16
